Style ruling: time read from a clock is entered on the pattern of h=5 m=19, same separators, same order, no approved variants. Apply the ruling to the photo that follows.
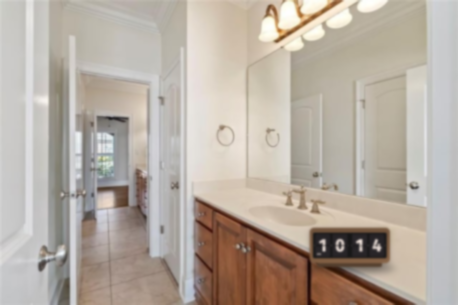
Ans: h=10 m=14
